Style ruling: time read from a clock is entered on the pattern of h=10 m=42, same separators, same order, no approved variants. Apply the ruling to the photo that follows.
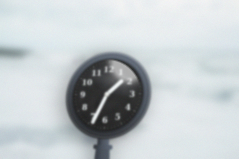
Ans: h=1 m=34
